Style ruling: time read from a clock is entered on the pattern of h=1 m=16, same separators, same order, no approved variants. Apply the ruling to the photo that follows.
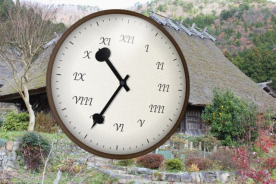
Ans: h=10 m=35
